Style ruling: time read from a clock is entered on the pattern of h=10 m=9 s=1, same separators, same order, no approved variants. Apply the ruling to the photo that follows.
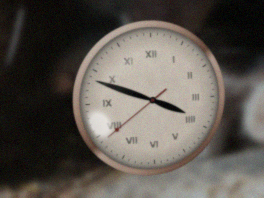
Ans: h=3 m=48 s=39
